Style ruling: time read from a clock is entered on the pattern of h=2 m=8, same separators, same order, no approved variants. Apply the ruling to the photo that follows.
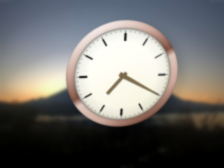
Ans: h=7 m=20
